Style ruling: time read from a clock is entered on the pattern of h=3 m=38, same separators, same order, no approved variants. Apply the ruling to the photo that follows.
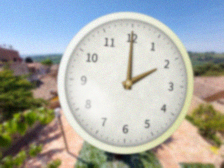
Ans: h=2 m=0
